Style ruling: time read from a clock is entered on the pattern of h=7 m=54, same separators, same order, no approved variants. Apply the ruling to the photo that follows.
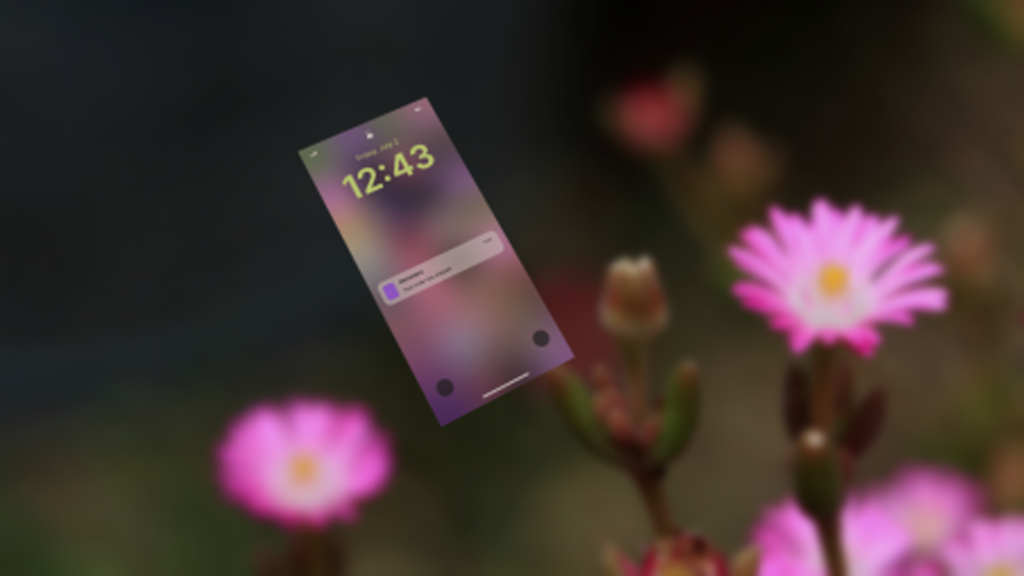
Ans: h=12 m=43
